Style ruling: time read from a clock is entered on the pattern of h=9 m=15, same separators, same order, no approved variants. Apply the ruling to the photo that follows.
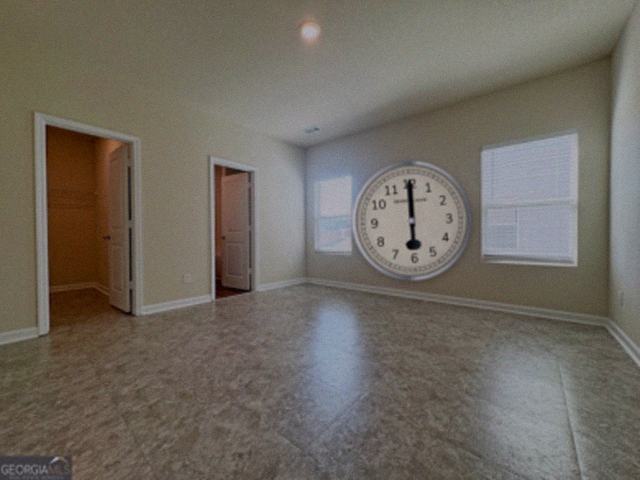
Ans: h=6 m=0
